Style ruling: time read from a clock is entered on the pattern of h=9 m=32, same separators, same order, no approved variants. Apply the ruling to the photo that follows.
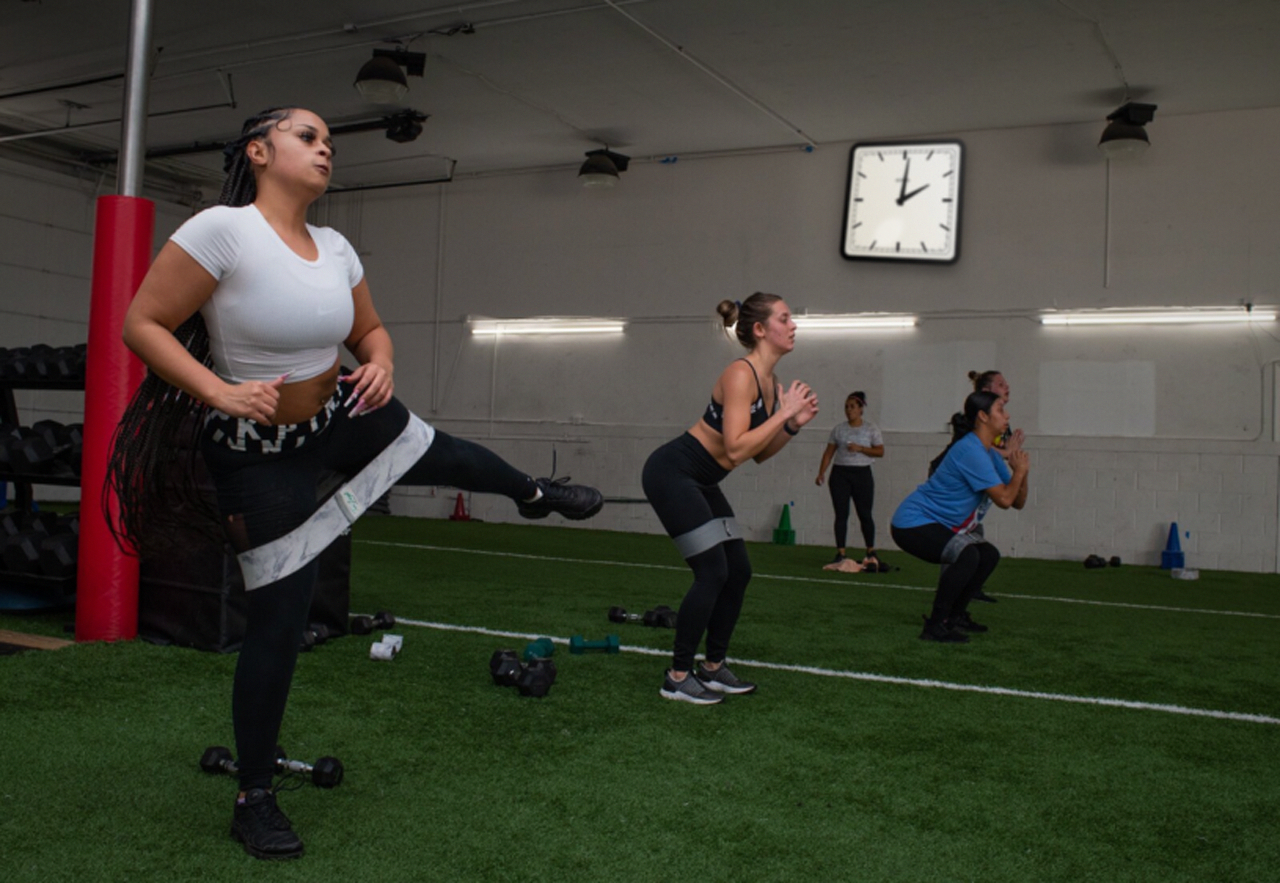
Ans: h=2 m=1
